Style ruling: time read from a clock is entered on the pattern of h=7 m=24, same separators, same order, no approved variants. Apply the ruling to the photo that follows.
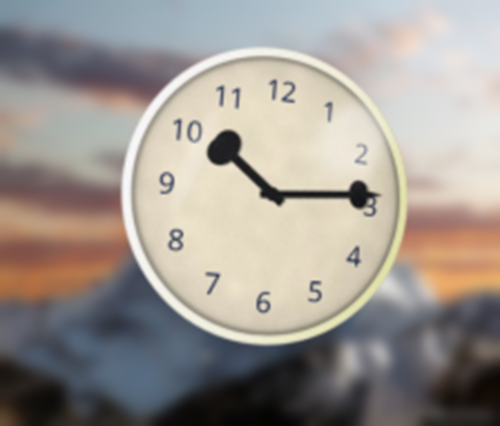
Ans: h=10 m=14
